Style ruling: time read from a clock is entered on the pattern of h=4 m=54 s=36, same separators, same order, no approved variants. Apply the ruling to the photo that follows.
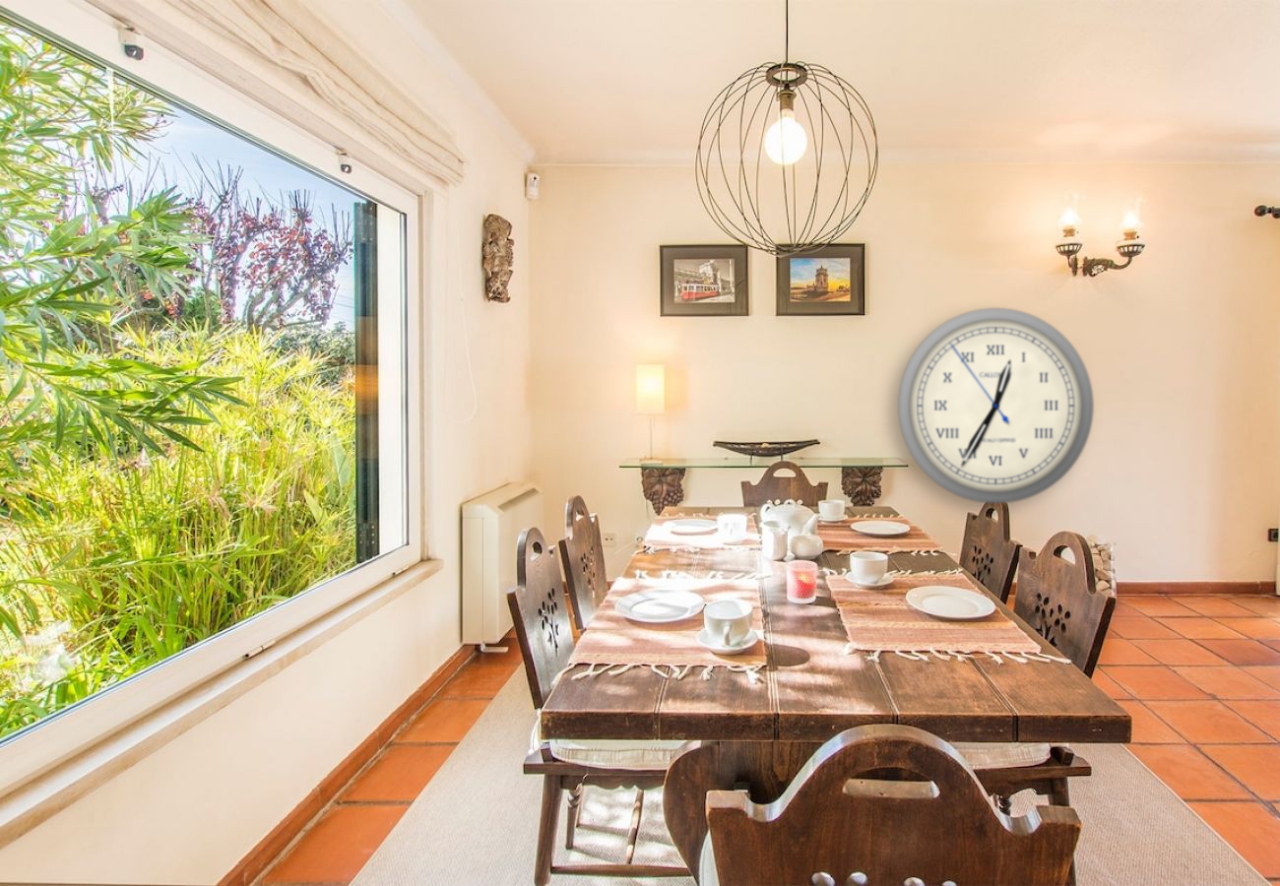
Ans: h=12 m=34 s=54
